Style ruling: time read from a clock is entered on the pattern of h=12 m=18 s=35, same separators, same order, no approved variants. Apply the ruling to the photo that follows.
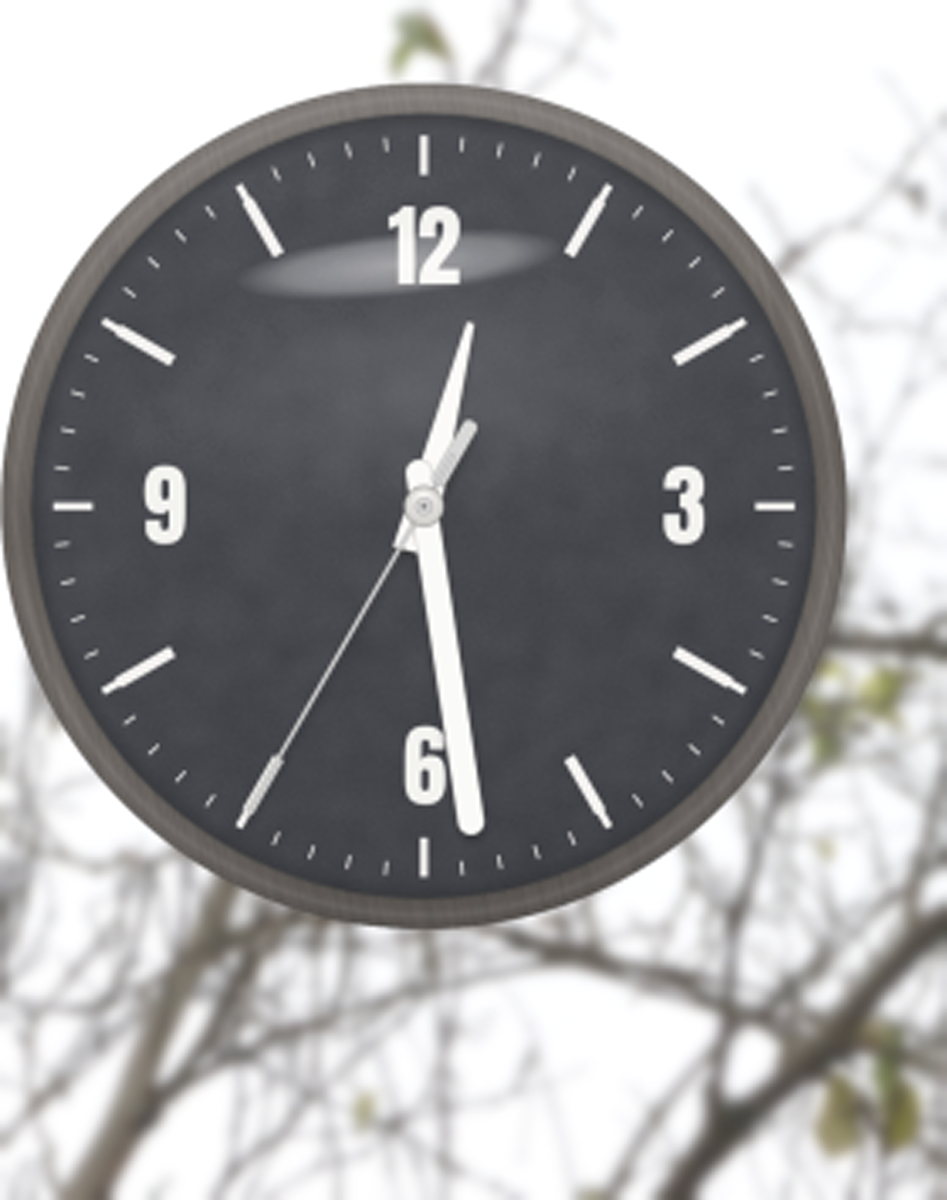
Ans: h=12 m=28 s=35
